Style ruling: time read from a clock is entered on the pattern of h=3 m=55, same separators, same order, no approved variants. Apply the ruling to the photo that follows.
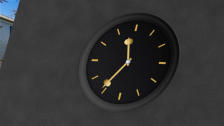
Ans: h=11 m=36
